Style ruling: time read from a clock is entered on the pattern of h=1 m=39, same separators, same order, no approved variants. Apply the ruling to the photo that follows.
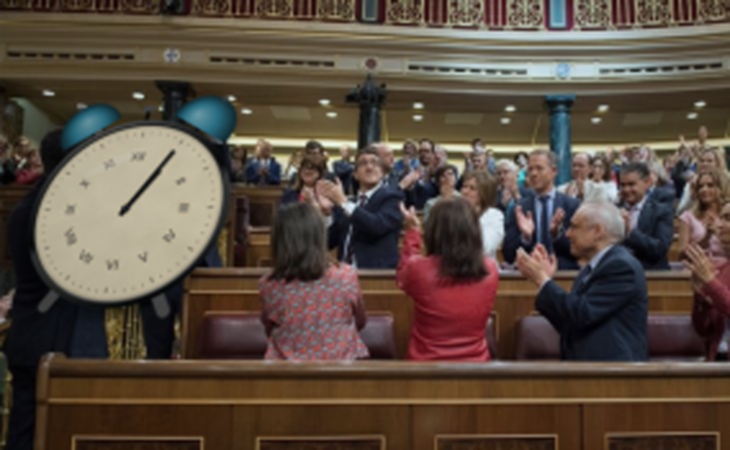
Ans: h=1 m=5
